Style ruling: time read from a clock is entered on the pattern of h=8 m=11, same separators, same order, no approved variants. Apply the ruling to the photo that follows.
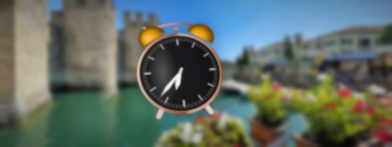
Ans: h=6 m=37
